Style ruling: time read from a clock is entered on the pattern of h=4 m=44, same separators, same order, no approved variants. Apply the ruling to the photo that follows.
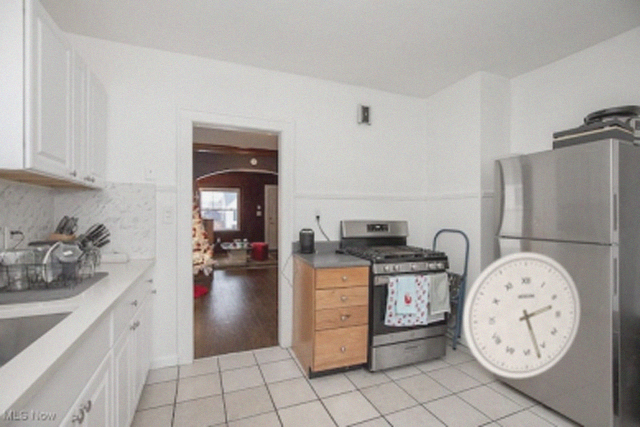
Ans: h=2 m=27
